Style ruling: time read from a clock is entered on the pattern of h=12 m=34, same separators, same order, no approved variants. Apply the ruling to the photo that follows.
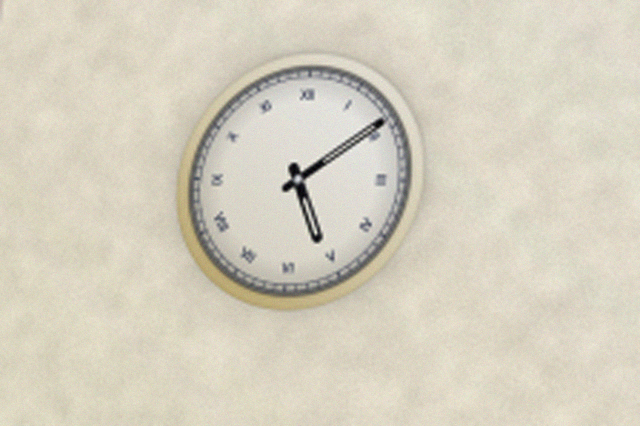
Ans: h=5 m=9
